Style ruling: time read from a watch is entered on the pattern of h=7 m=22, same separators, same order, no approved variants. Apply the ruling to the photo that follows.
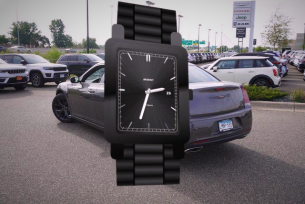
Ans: h=2 m=33
